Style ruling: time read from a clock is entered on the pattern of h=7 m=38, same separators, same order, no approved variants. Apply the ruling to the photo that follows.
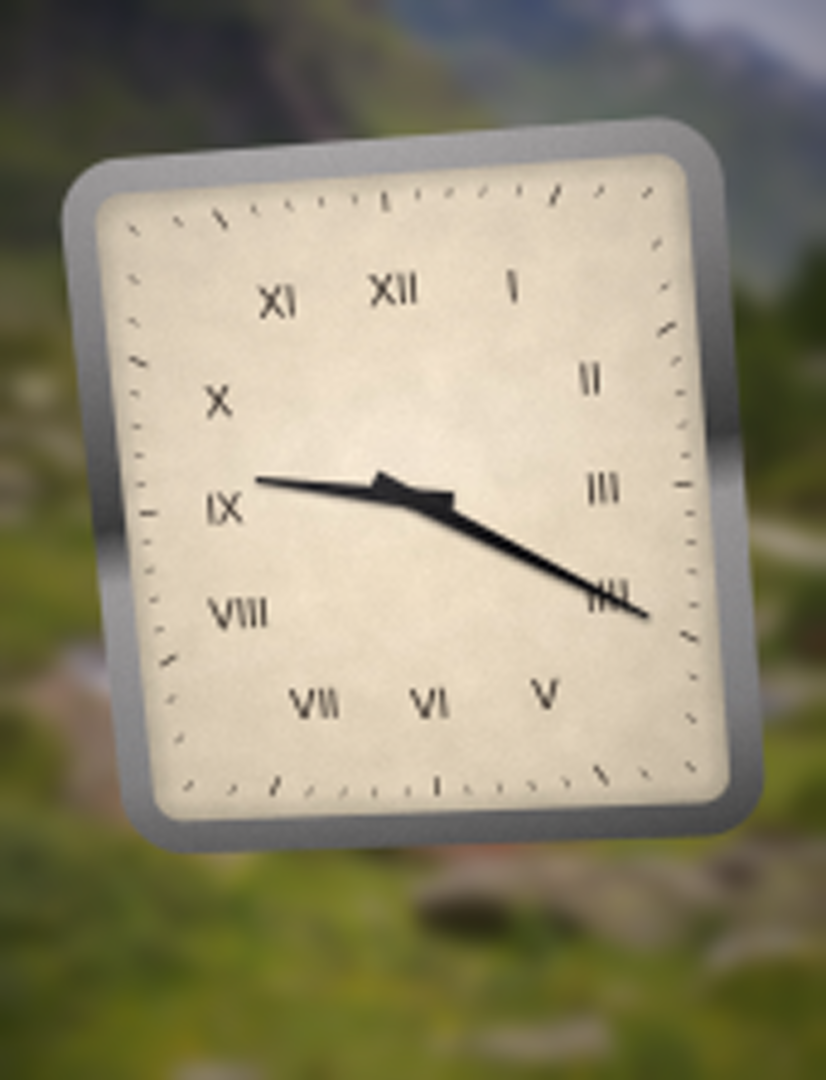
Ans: h=9 m=20
